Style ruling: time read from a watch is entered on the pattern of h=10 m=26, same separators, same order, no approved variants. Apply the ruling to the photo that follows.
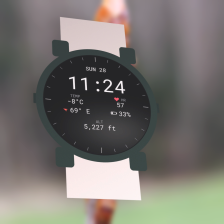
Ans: h=11 m=24
